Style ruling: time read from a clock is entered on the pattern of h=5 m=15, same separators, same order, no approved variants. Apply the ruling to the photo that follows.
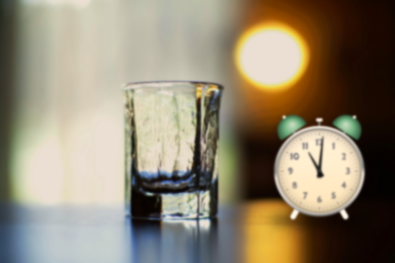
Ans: h=11 m=1
